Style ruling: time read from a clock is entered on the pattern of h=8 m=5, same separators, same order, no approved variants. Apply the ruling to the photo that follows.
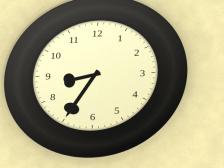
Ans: h=8 m=35
